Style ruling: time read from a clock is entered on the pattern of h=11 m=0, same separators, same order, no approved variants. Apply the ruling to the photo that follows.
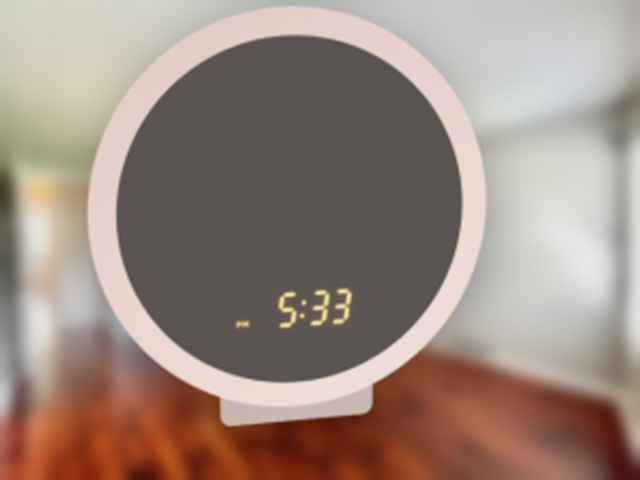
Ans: h=5 m=33
